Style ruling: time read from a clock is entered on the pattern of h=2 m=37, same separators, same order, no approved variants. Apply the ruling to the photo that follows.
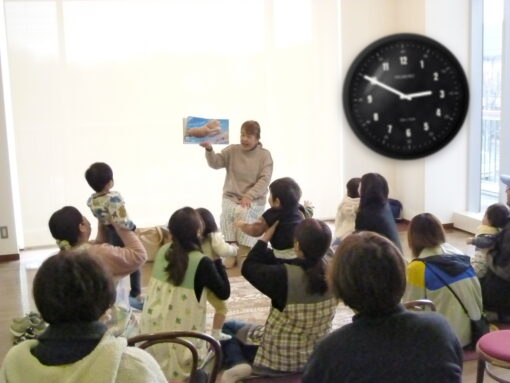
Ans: h=2 m=50
